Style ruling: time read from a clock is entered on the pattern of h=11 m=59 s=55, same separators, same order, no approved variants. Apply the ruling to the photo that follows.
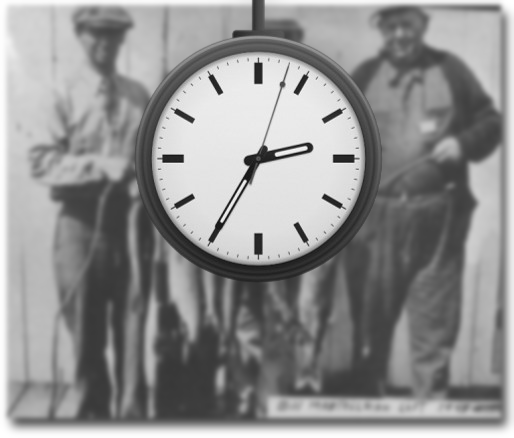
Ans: h=2 m=35 s=3
